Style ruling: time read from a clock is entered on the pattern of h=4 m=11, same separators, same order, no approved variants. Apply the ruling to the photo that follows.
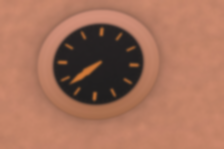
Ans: h=7 m=38
